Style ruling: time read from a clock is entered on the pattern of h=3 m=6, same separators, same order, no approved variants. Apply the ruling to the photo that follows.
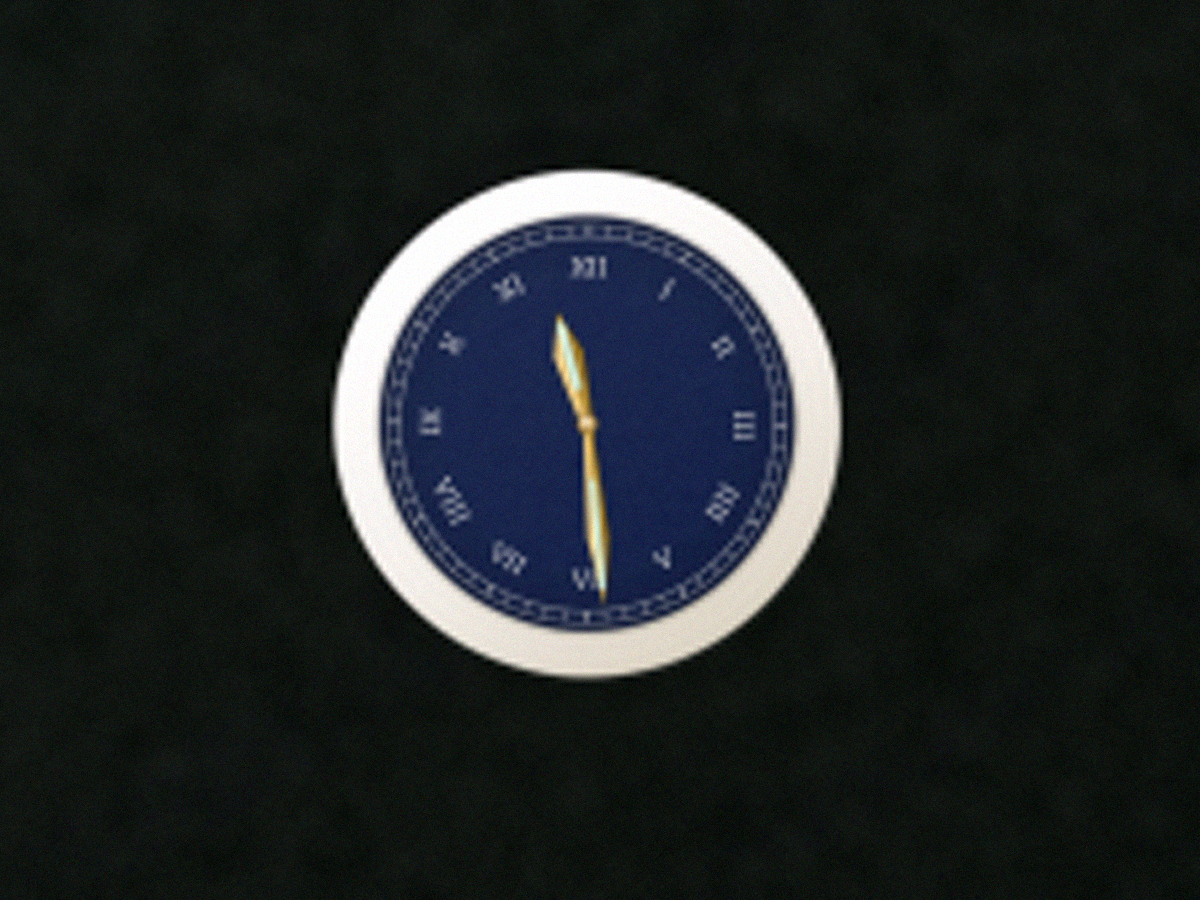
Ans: h=11 m=29
